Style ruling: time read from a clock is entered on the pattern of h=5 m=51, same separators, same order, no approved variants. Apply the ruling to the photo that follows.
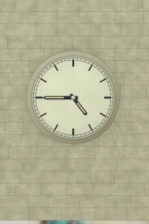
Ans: h=4 m=45
